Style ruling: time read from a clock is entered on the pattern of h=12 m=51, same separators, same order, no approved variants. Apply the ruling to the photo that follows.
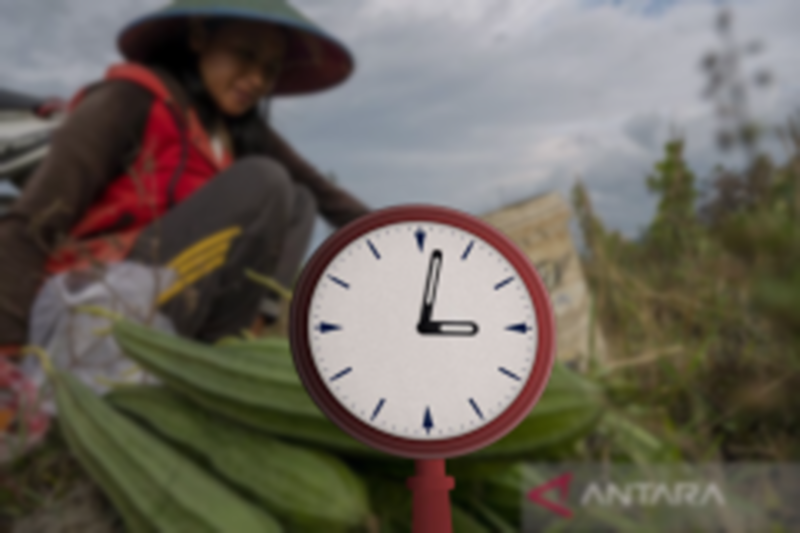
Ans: h=3 m=2
